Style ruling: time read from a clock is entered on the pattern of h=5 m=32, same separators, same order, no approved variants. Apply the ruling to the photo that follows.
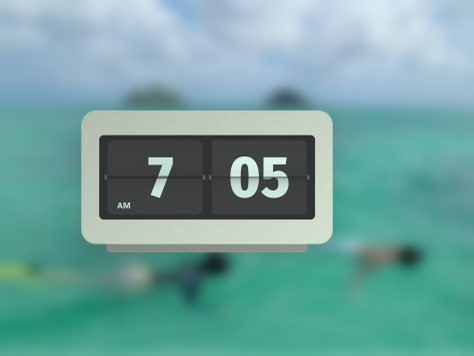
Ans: h=7 m=5
